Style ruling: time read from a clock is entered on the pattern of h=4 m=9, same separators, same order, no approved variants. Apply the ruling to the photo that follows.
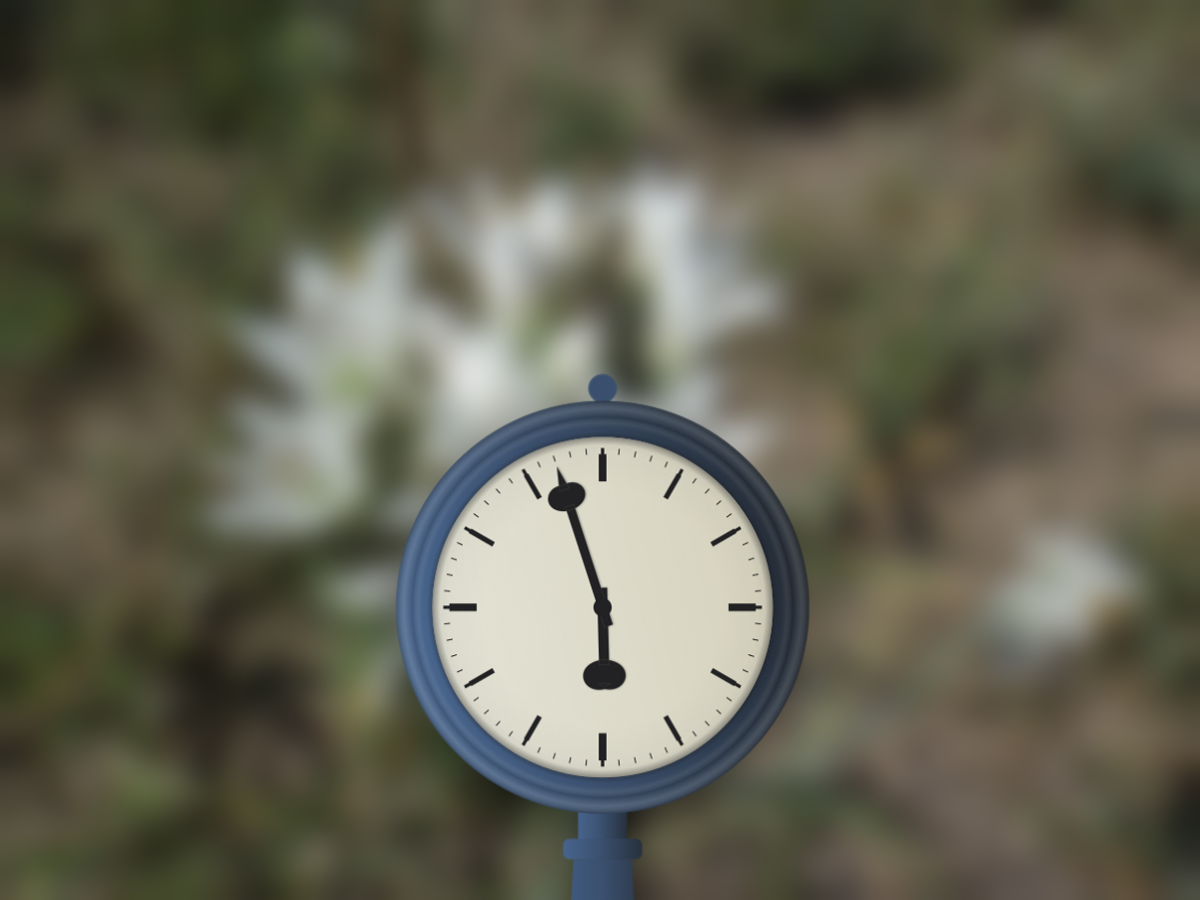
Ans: h=5 m=57
